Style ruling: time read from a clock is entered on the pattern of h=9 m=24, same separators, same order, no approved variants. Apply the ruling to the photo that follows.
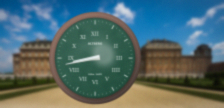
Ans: h=8 m=43
